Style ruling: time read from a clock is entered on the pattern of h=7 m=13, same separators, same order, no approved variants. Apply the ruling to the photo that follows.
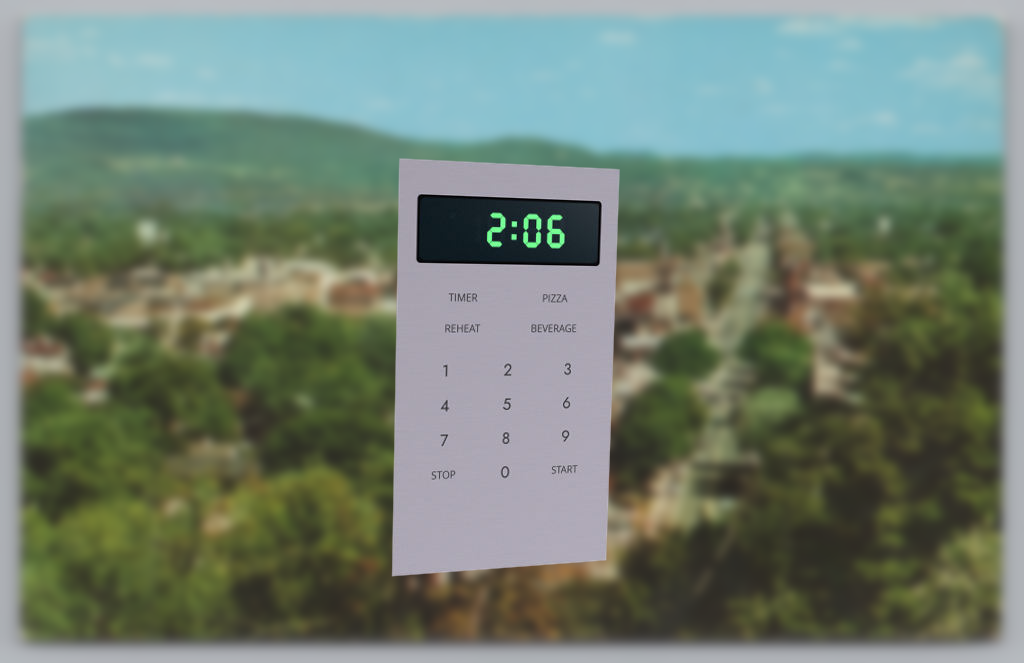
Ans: h=2 m=6
